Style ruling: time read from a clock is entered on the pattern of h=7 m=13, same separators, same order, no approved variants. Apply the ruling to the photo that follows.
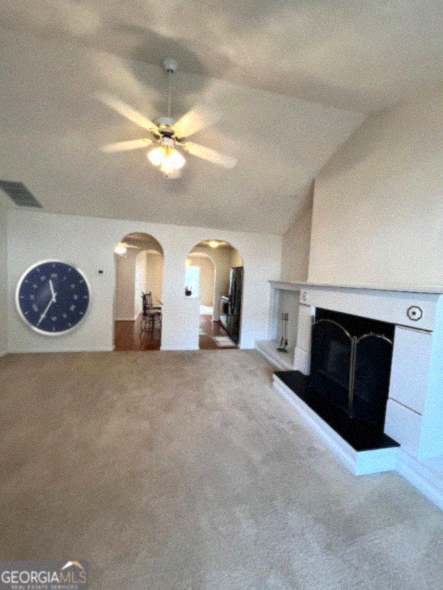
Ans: h=11 m=35
